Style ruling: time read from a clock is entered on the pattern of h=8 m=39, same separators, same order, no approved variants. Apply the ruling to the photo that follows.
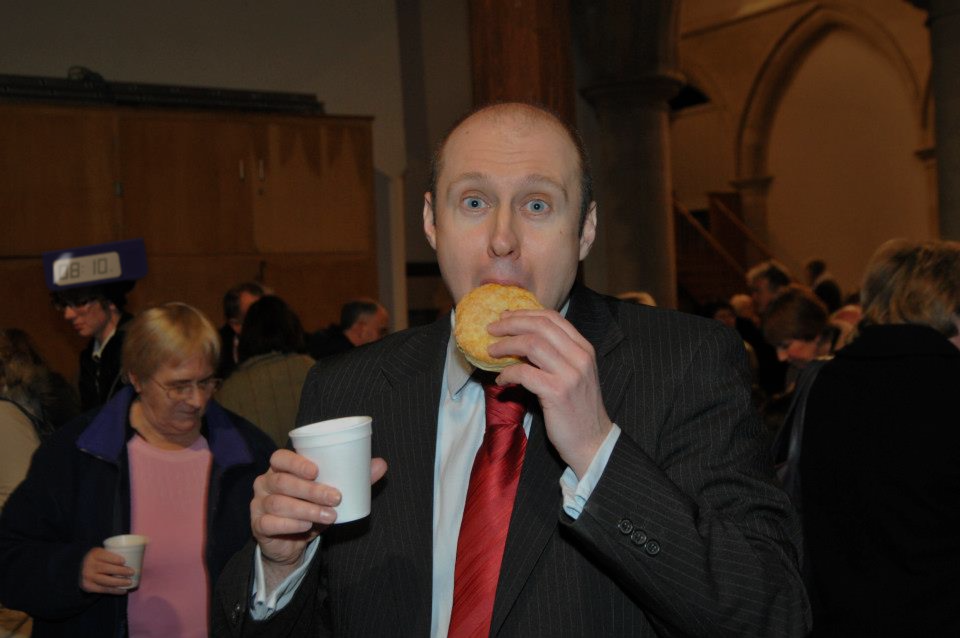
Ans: h=8 m=10
